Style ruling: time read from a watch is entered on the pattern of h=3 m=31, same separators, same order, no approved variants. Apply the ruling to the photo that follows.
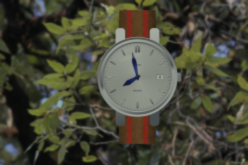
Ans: h=7 m=58
